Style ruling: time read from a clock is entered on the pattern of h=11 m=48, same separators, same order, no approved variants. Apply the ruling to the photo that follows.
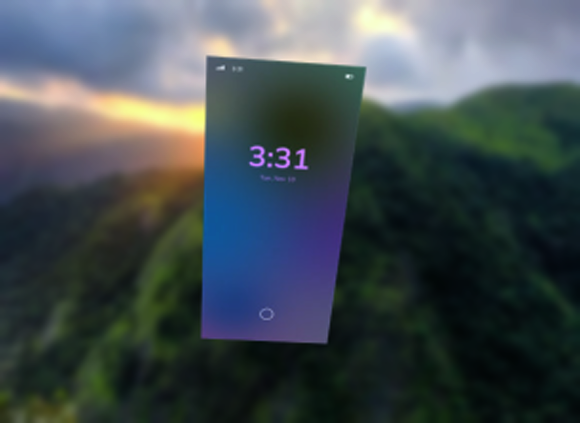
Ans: h=3 m=31
